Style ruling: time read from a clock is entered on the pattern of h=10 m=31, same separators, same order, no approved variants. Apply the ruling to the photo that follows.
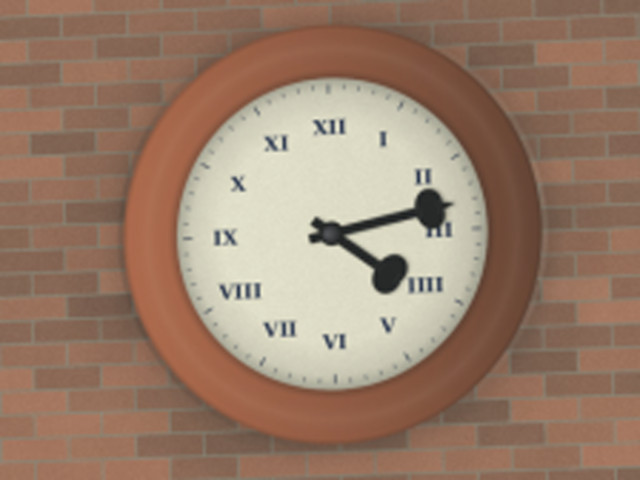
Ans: h=4 m=13
